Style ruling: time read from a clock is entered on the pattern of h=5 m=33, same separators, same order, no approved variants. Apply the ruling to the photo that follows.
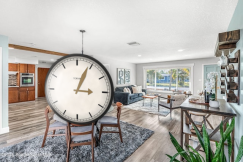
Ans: h=3 m=4
